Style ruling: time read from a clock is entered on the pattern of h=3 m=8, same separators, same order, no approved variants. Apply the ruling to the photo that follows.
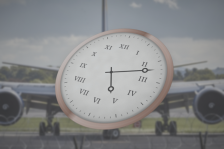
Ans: h=5 m=12
